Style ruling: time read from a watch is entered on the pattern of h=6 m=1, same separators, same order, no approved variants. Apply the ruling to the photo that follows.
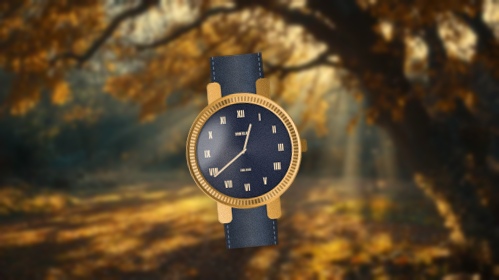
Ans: h=12 m=39
